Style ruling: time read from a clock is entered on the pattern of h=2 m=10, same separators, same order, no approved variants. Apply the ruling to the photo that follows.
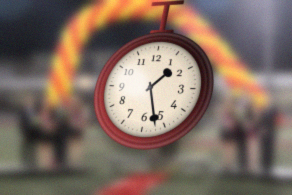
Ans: h=1 m=27
